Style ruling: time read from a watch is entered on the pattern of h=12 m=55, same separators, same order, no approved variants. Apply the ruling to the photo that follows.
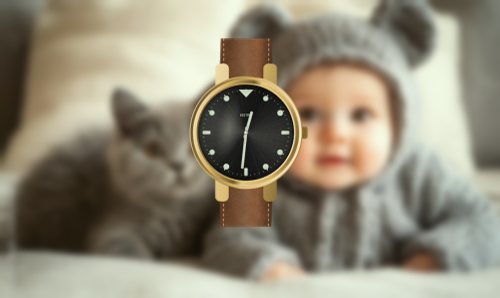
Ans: h=12 m=31
